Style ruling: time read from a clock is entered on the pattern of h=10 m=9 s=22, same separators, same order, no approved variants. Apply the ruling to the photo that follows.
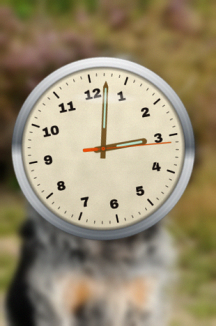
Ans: h=3 m=2 s=16
